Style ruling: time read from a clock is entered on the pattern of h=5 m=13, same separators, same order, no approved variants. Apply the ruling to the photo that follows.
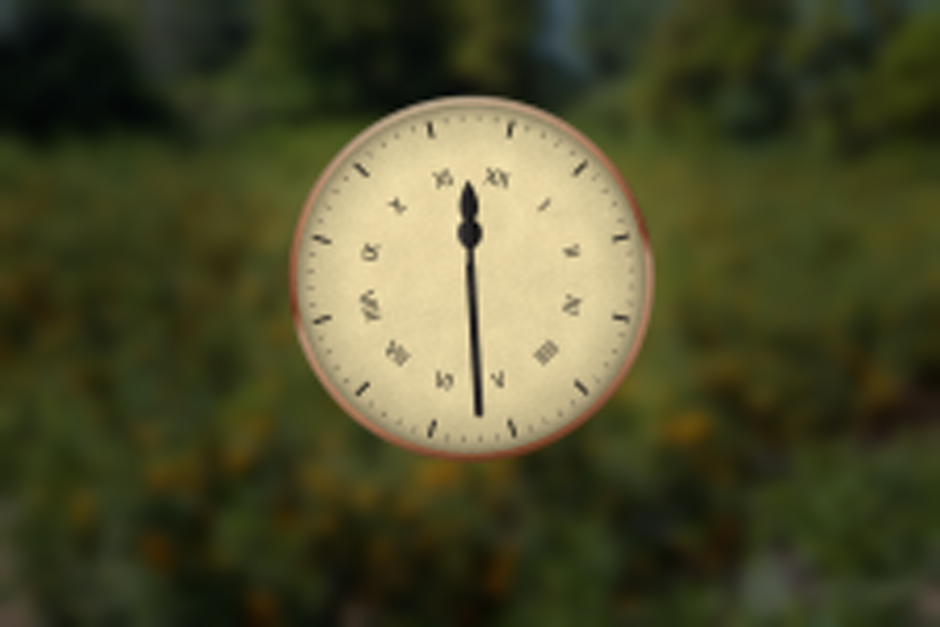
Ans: h=11 m=27
